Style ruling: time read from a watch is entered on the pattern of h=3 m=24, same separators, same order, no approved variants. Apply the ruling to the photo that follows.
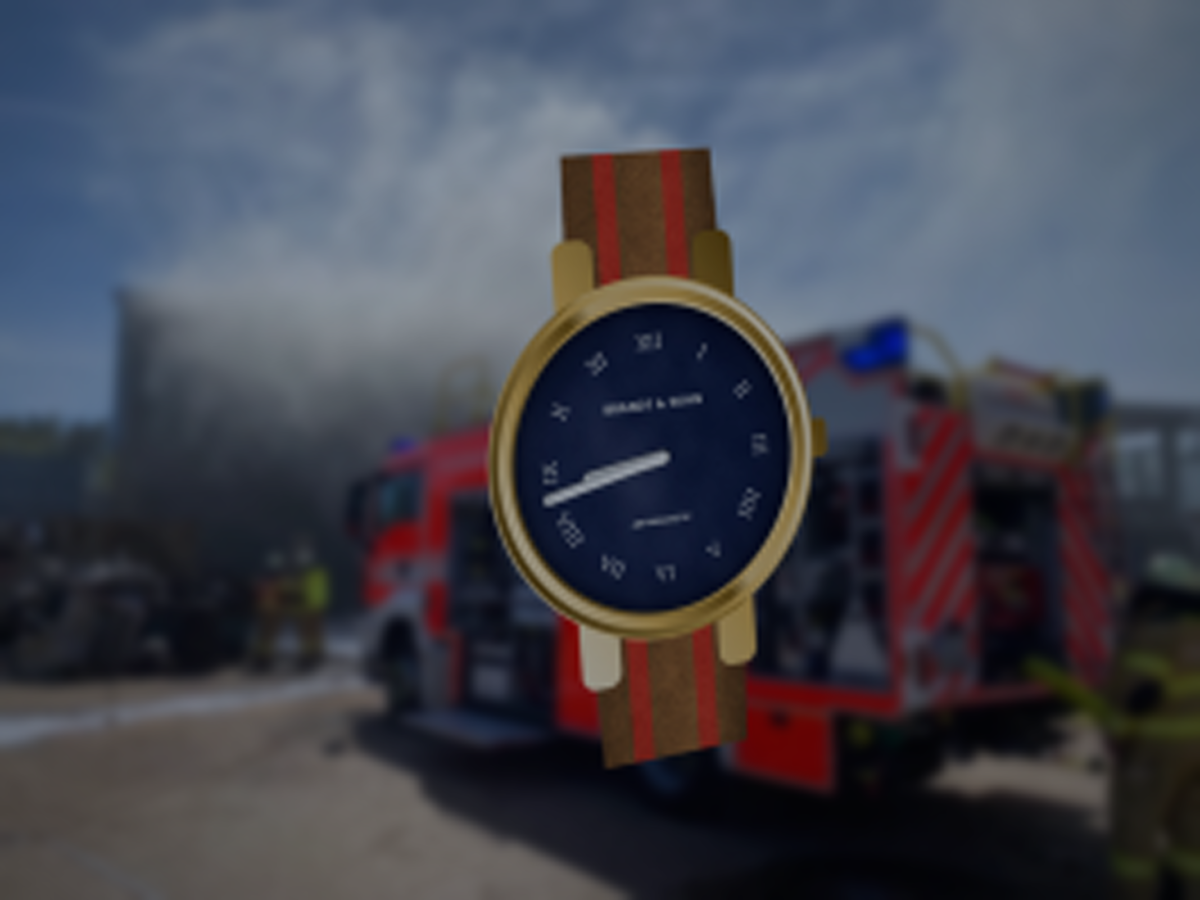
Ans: h=8 m=43
